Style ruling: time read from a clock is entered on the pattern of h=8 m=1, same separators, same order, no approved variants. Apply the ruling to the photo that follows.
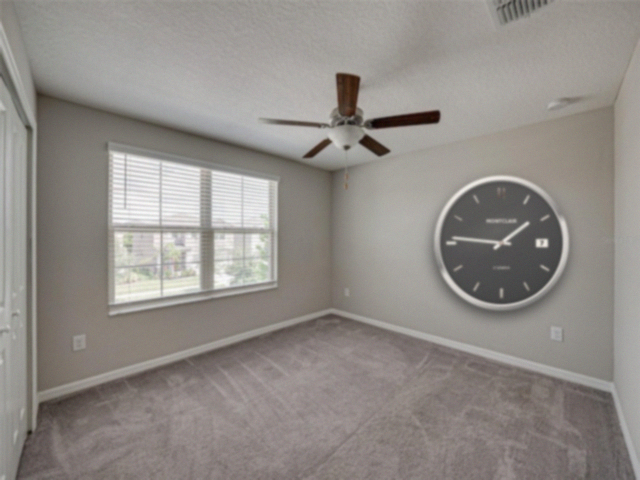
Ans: h=1 m=46
